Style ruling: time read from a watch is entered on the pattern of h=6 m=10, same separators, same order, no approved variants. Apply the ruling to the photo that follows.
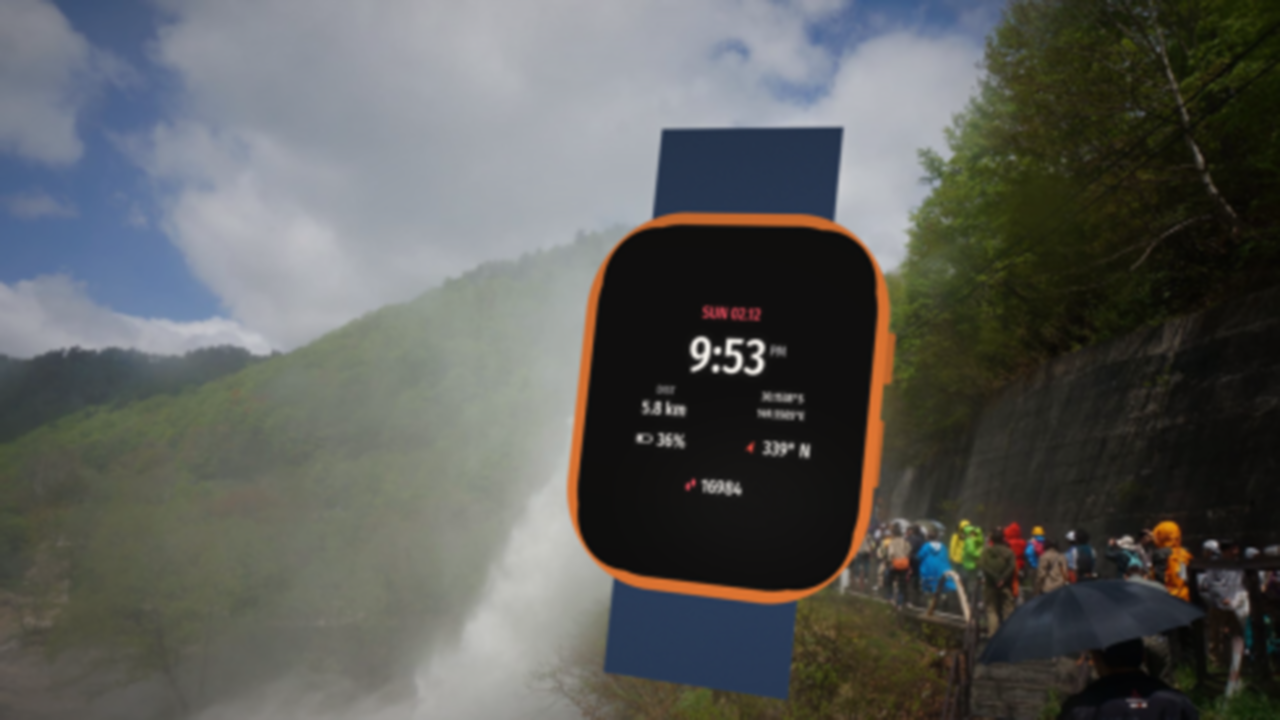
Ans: h=9 m=53
